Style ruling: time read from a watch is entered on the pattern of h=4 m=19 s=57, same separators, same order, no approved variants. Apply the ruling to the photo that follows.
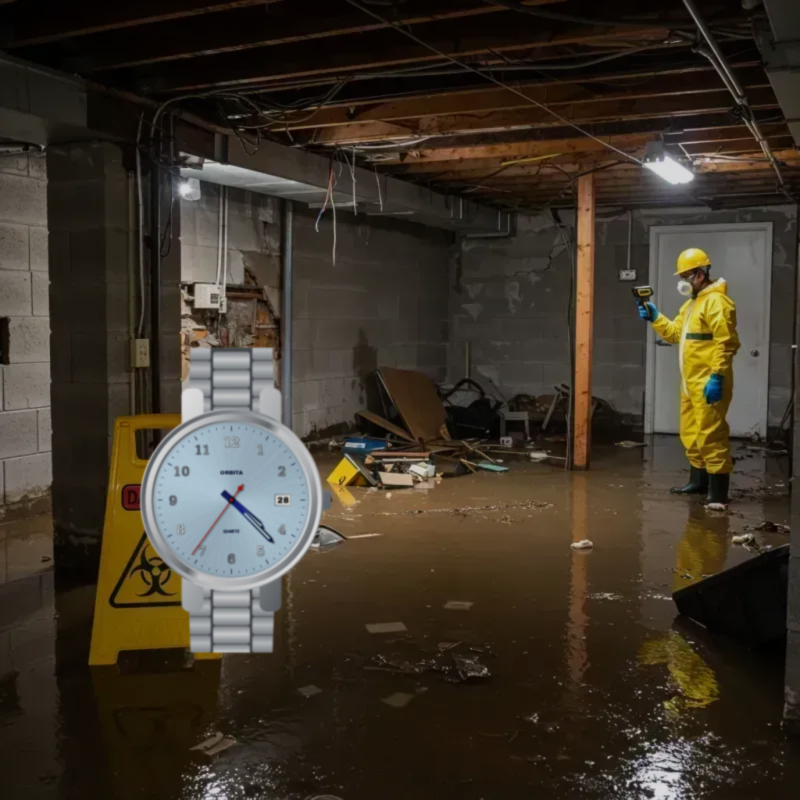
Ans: h=4 m=22 s=36
